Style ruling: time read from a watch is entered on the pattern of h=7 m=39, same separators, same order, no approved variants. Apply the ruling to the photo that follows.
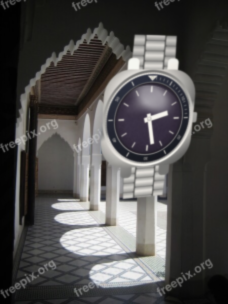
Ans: h=2 m=28
